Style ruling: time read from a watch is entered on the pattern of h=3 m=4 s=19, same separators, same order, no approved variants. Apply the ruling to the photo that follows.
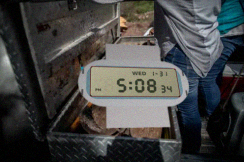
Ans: h=5 m=8 s=34
